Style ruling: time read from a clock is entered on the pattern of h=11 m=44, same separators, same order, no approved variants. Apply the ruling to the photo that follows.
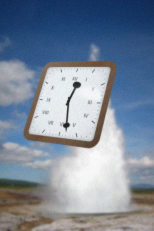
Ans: h=12 m=28
